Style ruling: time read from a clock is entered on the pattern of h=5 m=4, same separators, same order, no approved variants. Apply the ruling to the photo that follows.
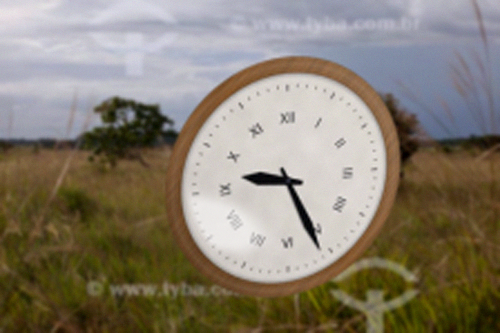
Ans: h=9 m=26
